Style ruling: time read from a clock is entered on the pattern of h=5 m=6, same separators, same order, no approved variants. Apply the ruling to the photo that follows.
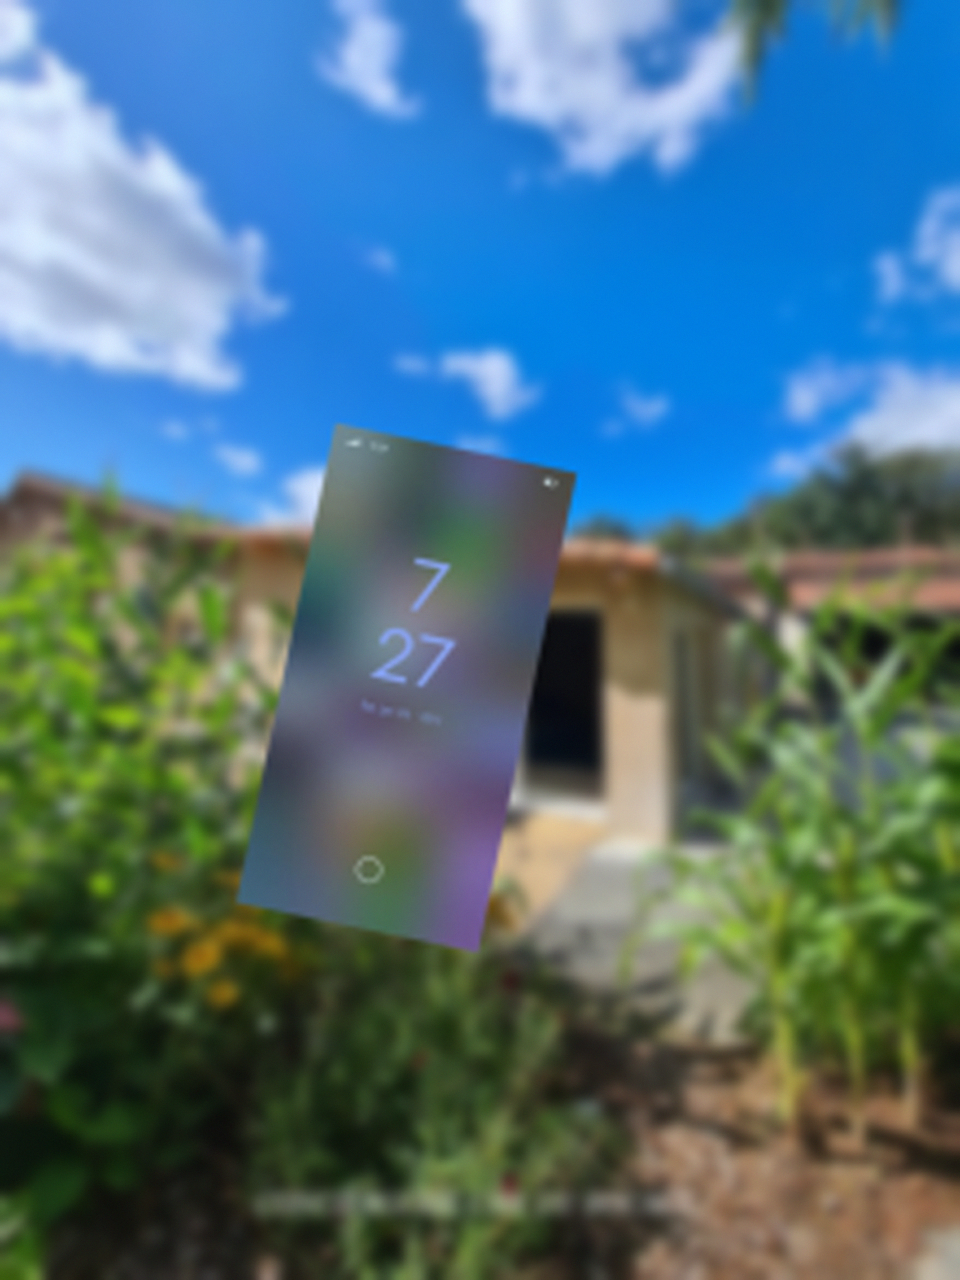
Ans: h=7 m=27
